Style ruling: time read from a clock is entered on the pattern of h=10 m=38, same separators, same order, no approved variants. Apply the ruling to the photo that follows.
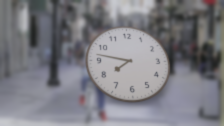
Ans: h=7 m=47
